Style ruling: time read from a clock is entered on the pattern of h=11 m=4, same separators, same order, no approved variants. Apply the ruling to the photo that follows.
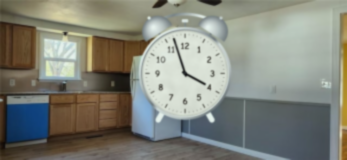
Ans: h=3 m=57
